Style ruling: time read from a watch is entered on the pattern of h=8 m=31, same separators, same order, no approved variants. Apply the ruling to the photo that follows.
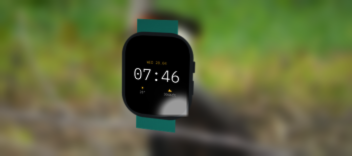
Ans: h=7 m=46
